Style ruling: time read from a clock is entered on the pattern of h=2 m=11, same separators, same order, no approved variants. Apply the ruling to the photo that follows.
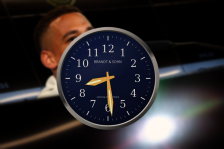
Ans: h=8 m=29
